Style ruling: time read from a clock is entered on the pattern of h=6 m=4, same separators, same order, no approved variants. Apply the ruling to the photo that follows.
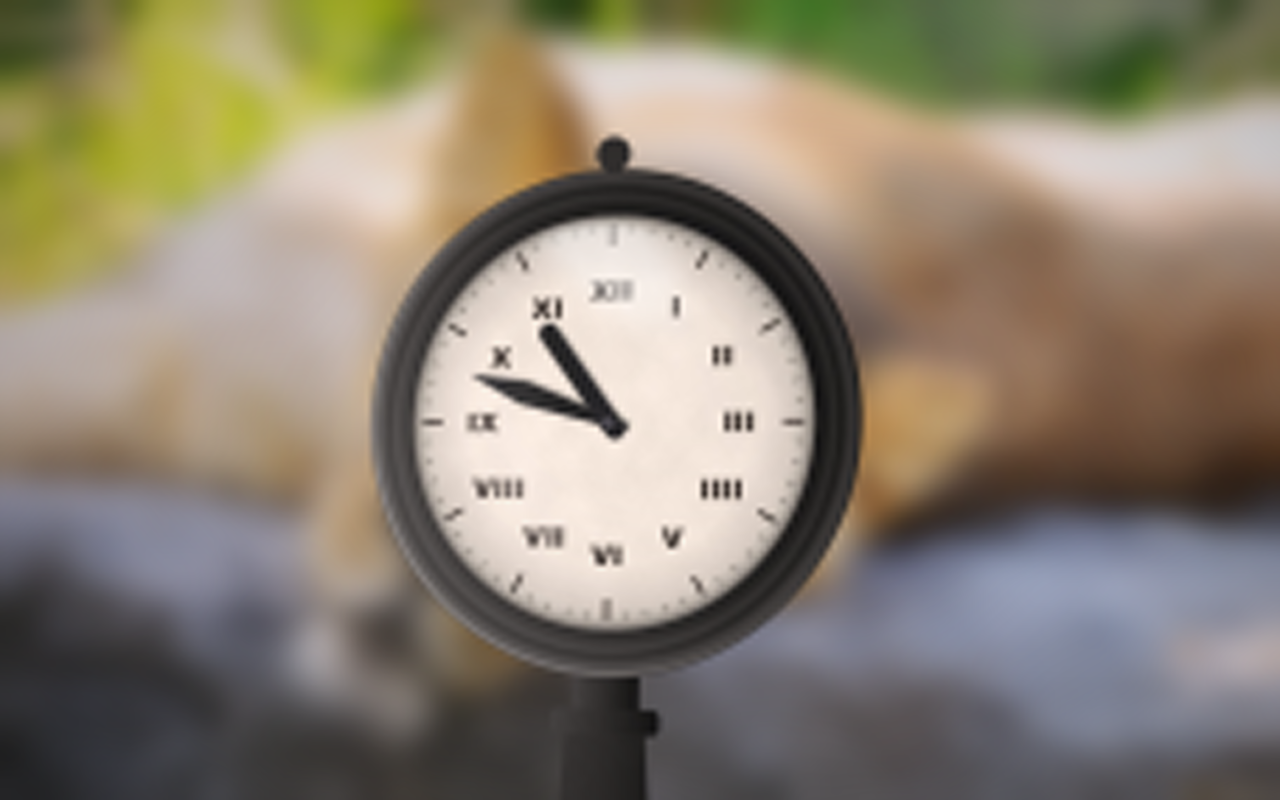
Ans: h=10 m=48
